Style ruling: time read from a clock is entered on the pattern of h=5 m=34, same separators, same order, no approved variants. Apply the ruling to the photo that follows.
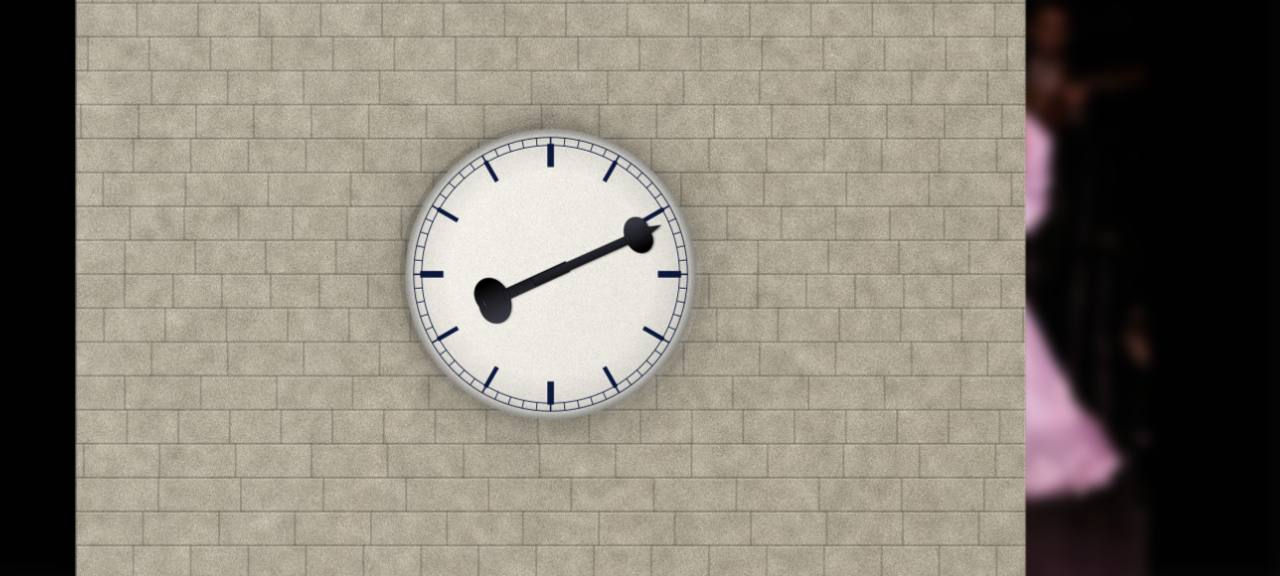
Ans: h=8 m=11
